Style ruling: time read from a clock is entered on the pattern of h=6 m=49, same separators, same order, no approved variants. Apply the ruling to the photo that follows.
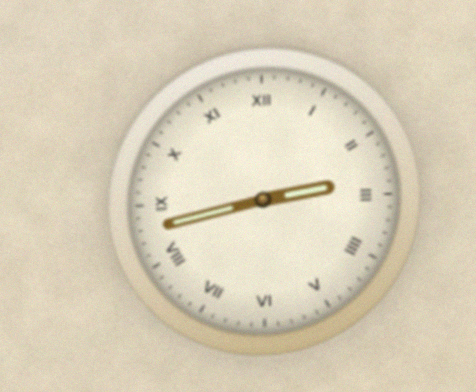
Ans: h=2 m=43
